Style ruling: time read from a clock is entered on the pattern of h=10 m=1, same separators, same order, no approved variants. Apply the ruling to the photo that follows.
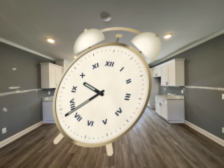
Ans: h=9 m=38
